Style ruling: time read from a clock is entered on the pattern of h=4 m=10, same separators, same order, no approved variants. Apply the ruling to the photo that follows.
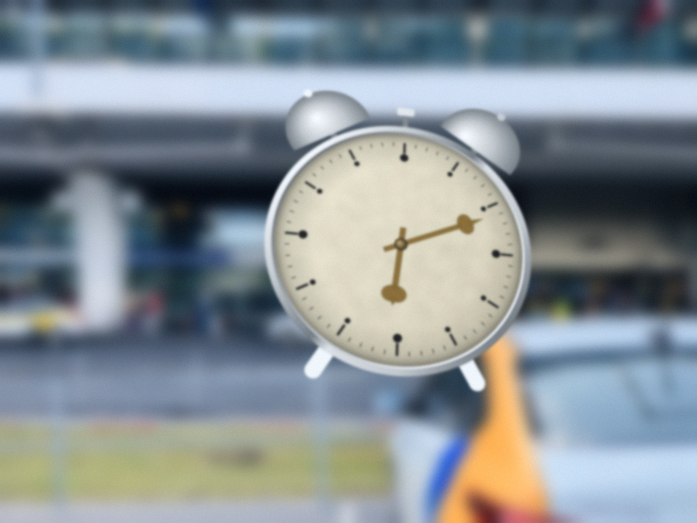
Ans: h=6 m=11
